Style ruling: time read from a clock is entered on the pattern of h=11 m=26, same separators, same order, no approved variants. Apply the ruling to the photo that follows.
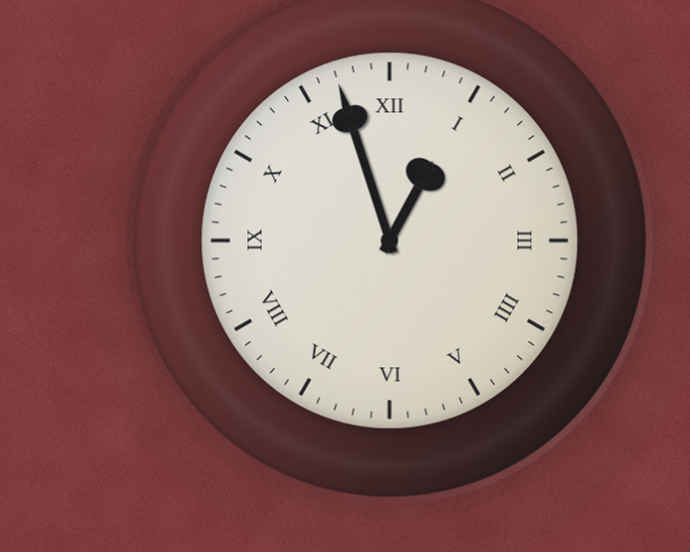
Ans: h=12 m=57
